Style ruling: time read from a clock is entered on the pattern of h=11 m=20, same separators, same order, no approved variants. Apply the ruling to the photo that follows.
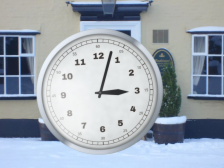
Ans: h=3 m=3
